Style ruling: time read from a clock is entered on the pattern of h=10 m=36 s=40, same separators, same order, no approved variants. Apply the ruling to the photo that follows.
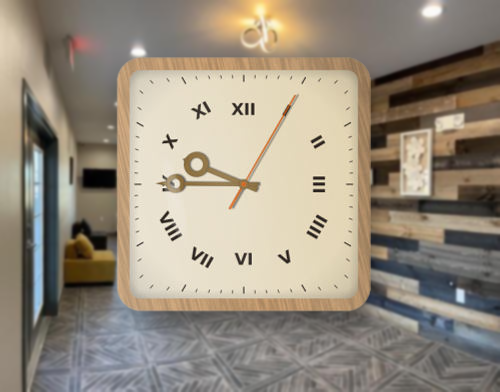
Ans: h=9 m=45 s=5
